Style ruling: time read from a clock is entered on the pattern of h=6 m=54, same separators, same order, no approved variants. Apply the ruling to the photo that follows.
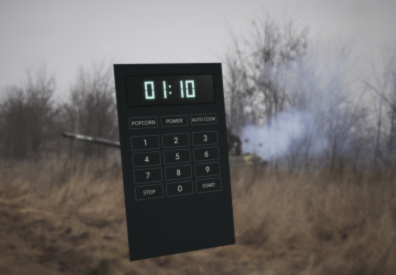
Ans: h=1 m=10
